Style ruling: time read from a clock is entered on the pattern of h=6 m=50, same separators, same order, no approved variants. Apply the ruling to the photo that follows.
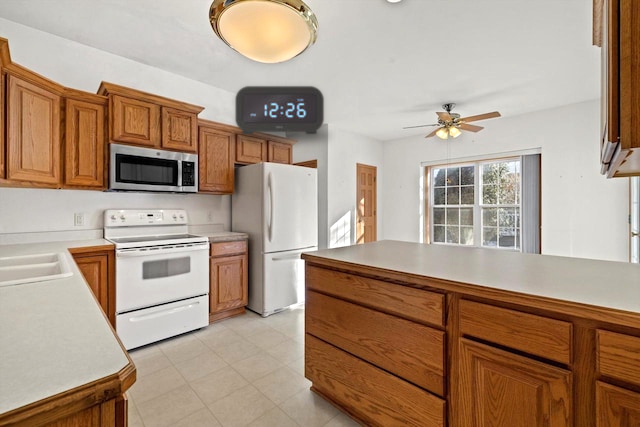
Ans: h=12 m=26
